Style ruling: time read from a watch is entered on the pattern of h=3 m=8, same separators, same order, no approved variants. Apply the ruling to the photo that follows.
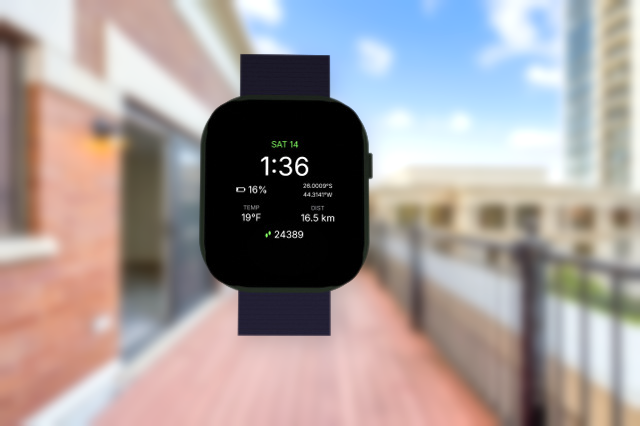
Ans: h=1 m=36
